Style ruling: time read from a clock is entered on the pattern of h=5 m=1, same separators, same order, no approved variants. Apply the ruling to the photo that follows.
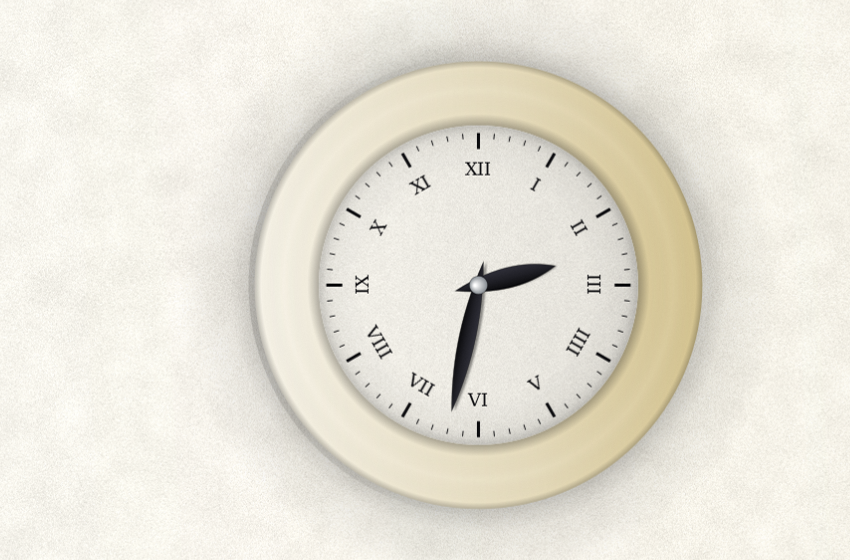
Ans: h=2 m=32
